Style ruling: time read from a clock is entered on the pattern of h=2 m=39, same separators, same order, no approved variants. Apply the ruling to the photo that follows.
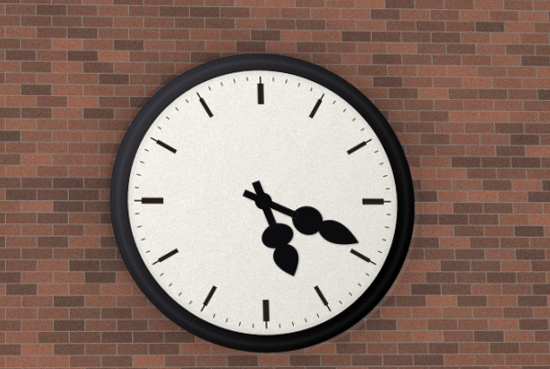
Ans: h=5 m=19
